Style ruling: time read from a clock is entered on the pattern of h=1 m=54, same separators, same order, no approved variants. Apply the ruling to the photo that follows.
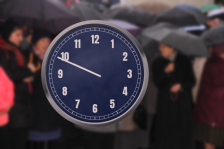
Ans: h=9 m=49
